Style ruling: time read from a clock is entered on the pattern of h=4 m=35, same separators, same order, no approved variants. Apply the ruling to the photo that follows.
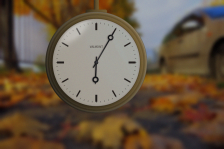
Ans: h=6 m=5
